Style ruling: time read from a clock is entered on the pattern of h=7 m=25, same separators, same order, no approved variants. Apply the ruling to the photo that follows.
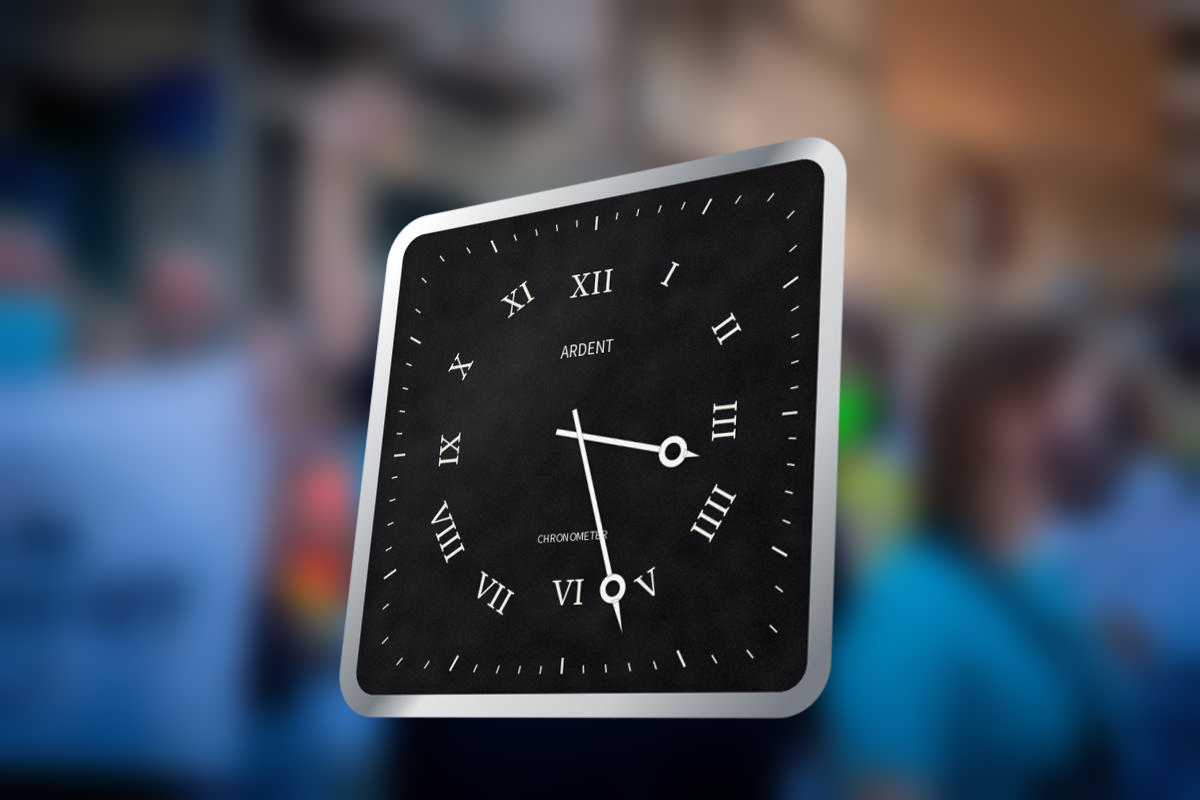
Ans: h=3 m=27
